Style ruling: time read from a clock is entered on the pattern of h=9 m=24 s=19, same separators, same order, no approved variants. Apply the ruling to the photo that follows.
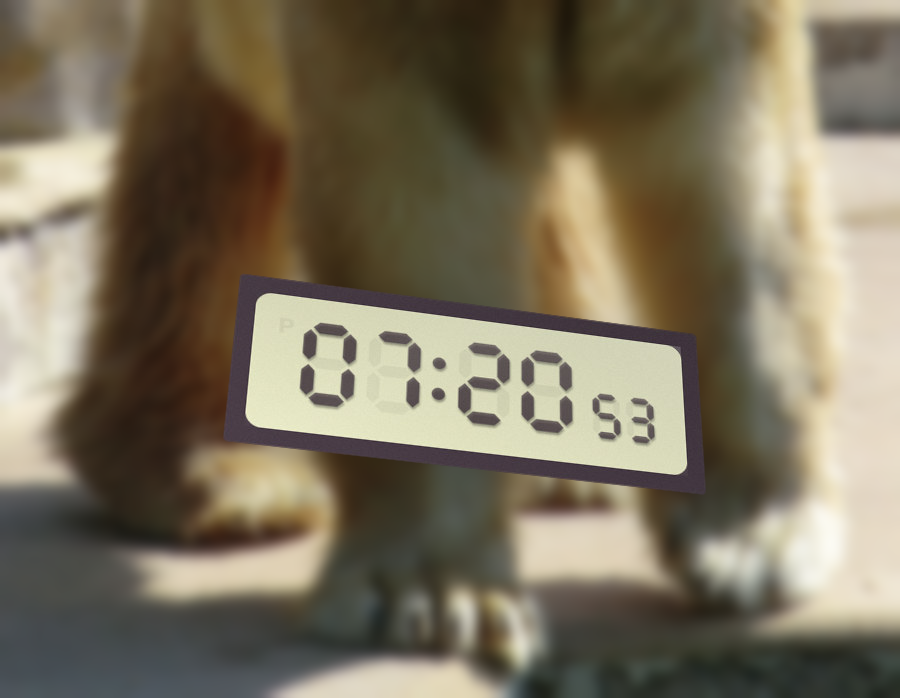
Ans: h=7 m=20 s=53
